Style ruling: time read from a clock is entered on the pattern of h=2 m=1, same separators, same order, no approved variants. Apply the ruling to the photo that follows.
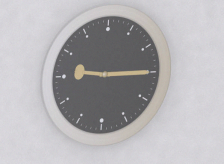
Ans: h=9 m=15
